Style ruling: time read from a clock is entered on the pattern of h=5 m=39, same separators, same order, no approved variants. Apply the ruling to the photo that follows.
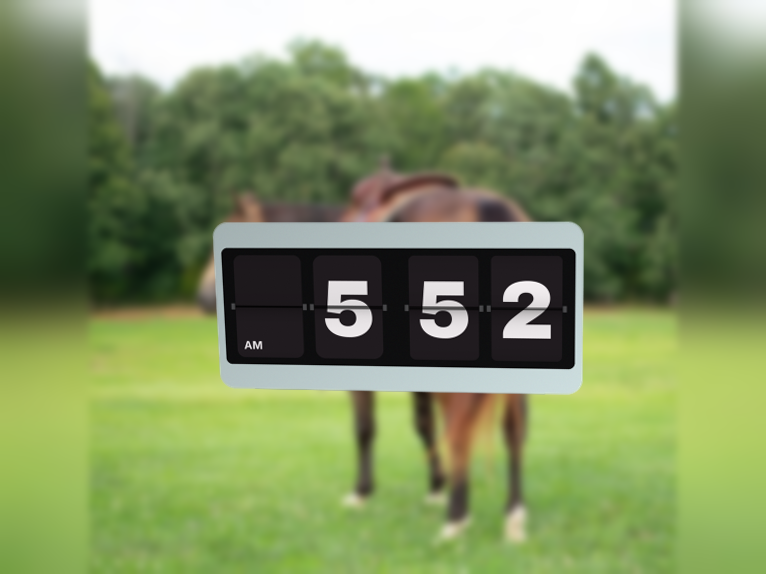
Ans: h=5 m=52
